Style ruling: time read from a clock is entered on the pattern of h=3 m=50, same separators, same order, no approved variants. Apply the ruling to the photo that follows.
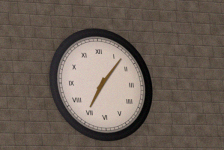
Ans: h=7 m=7
